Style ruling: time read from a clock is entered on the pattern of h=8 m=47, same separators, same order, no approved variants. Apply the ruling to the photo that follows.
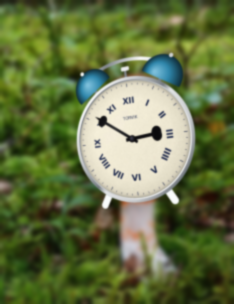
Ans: h=2 m=51
